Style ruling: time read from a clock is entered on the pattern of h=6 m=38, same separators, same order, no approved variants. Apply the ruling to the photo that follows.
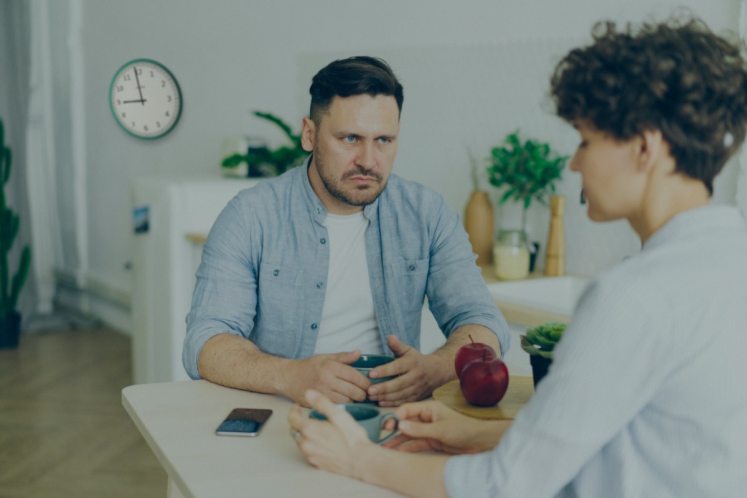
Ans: h=8 m=59
